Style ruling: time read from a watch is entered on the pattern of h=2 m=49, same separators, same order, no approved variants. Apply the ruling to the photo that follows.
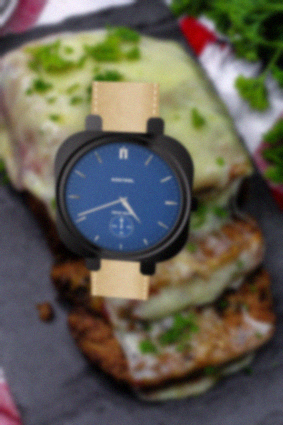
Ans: h=4 m=41
